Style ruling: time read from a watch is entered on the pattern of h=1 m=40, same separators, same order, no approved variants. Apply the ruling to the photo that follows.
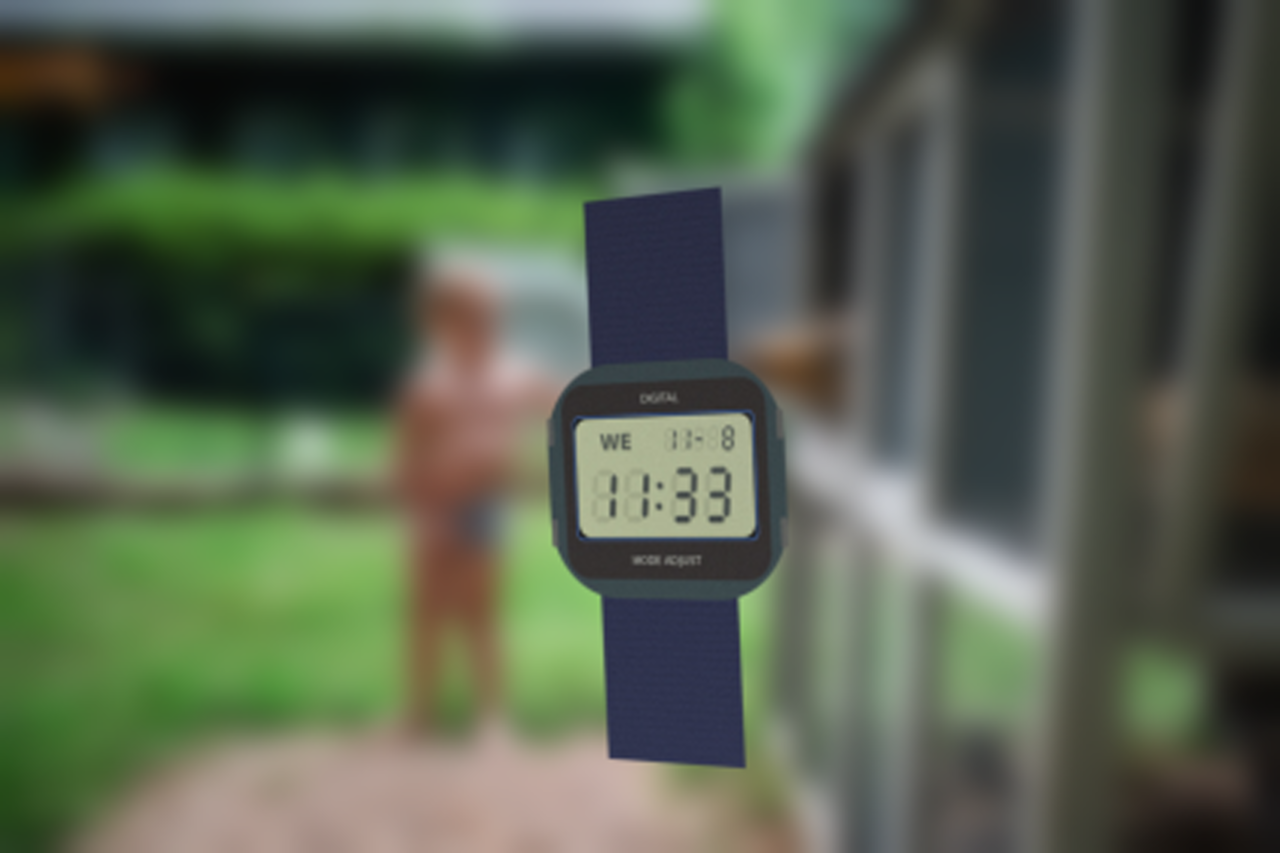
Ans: h=11 m=33
